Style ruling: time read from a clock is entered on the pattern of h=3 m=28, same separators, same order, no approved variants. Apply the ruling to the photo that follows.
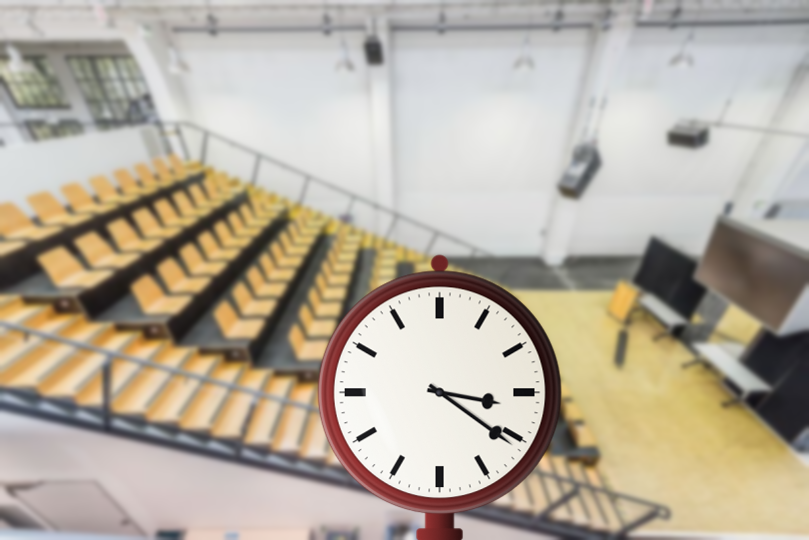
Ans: h=3 m=21
